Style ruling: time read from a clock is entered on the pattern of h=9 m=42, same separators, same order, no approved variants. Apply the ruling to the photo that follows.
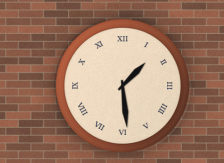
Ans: h=1 m=29
